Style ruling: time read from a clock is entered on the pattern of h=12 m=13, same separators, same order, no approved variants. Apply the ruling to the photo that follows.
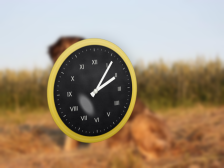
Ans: h=2 m=6
